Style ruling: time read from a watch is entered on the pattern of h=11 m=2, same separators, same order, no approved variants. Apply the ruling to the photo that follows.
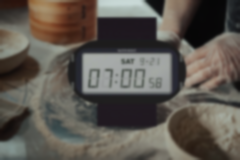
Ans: h=7 m=0
